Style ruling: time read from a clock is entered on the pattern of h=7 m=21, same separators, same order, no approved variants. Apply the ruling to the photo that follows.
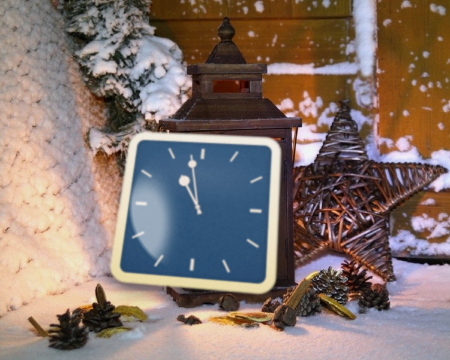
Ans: h=10 m=58
